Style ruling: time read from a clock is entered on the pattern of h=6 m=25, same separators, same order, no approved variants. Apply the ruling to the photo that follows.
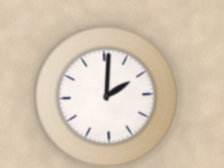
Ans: h=2 m=1
